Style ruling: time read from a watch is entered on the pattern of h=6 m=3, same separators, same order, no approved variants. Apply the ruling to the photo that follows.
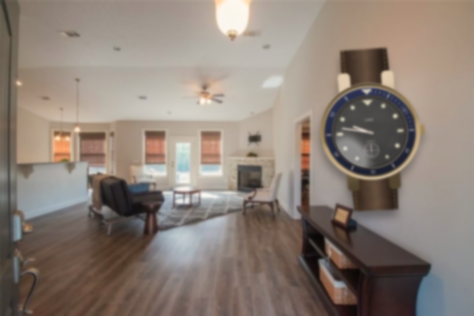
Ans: h=9 m=47
